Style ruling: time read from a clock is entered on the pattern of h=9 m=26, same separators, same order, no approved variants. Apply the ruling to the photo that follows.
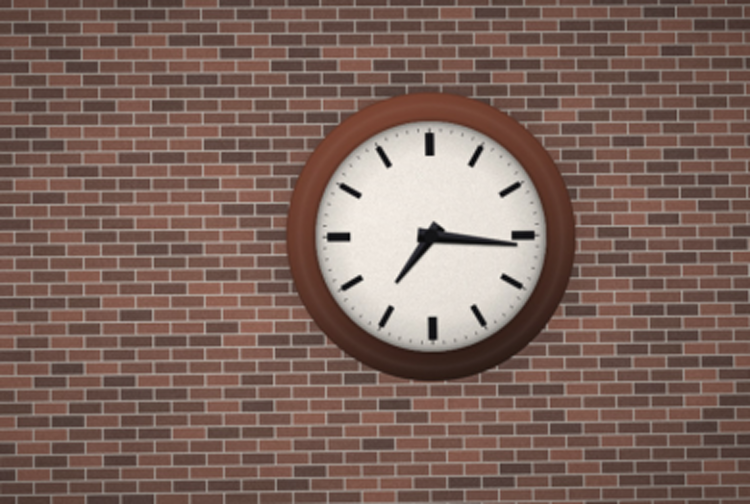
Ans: h=7 m=16
